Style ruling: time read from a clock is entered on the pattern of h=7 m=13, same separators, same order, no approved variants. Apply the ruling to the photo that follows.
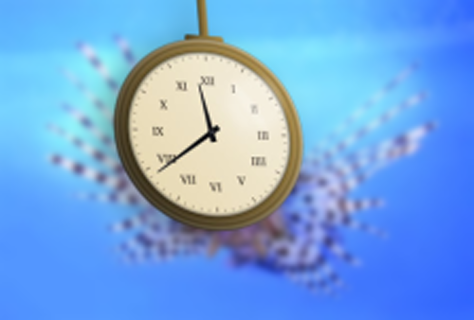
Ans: h=11 m=39
